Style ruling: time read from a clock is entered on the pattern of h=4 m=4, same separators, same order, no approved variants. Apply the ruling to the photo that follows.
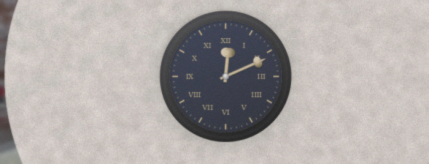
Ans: h=12 m=11
